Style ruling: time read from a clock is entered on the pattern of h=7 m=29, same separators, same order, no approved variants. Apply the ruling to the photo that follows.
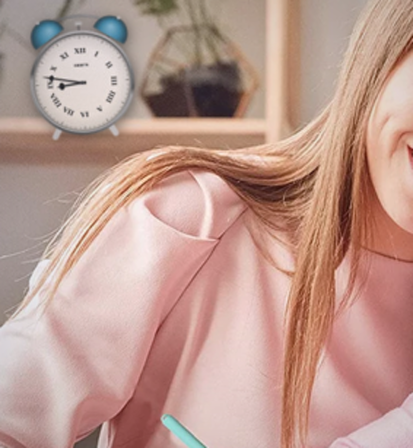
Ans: h=8 m=47
